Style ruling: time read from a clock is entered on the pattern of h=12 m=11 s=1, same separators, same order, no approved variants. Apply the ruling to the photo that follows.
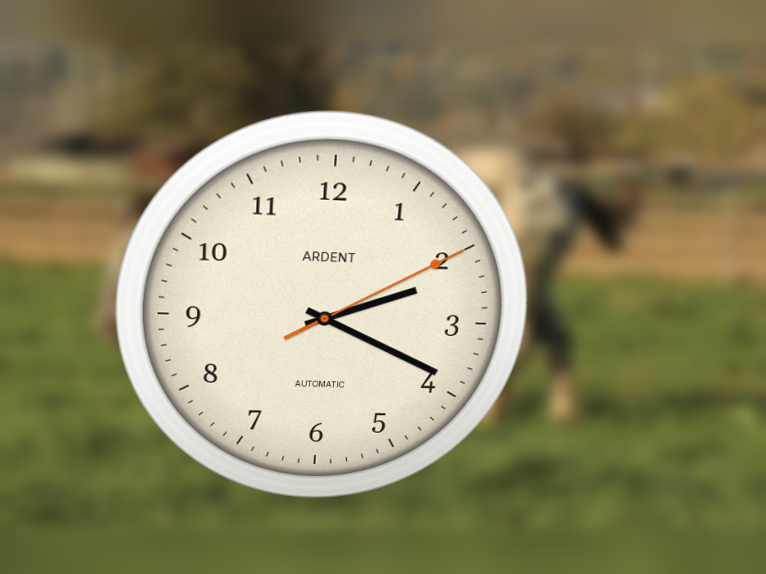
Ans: h=2 m=19 s=10
